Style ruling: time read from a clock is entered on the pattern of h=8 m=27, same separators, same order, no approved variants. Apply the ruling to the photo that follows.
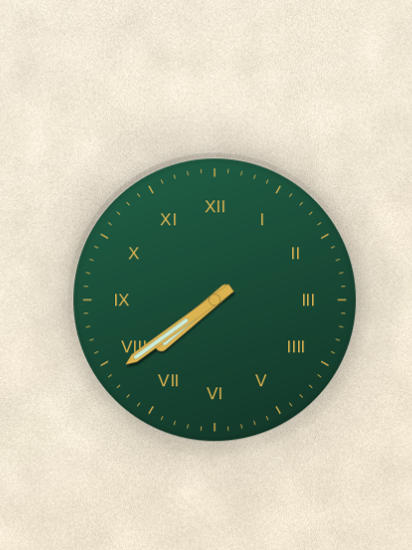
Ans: h=7 m=39
